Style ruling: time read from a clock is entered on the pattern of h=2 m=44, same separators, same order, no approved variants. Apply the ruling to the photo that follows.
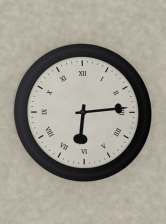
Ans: h=6 m=14
